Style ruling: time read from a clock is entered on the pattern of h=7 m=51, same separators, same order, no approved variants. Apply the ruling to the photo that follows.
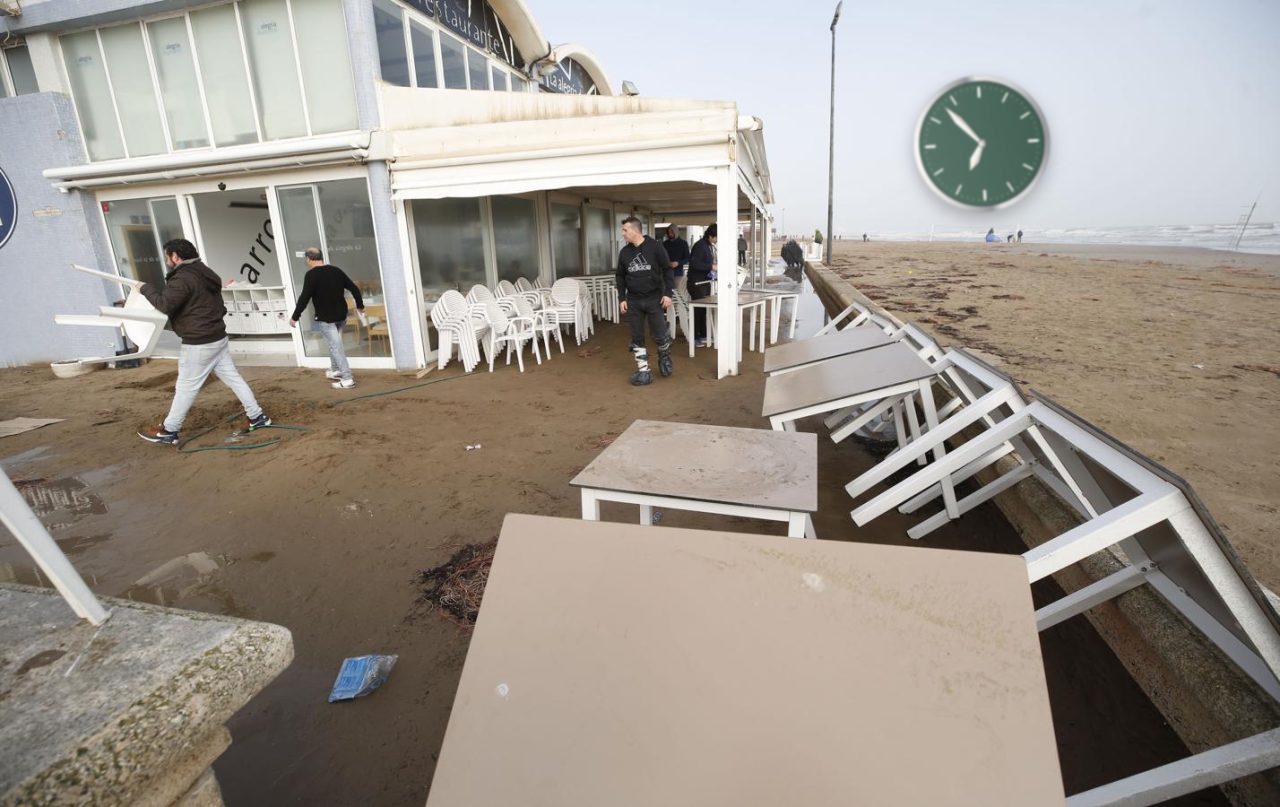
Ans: h=6 m=53
